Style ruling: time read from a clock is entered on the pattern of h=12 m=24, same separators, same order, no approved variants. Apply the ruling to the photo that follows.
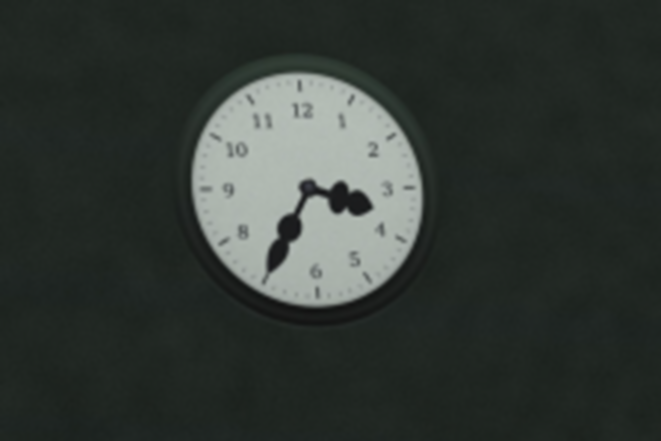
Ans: h=3 m=35
